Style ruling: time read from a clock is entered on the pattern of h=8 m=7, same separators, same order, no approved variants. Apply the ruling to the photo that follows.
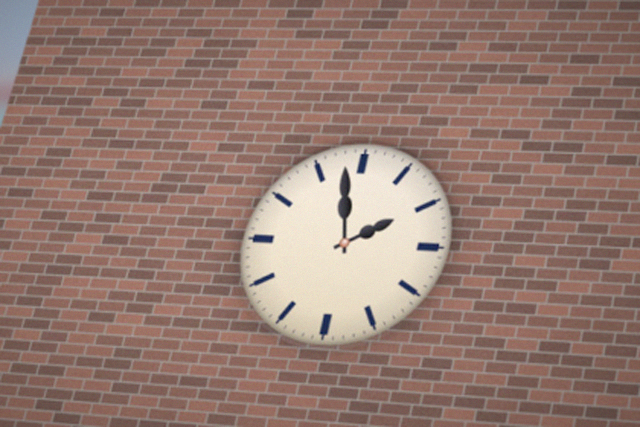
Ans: h=1 m=58
